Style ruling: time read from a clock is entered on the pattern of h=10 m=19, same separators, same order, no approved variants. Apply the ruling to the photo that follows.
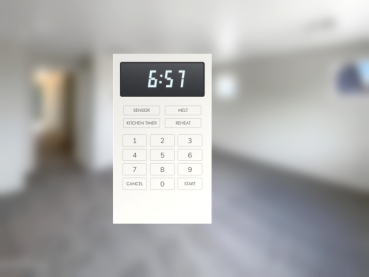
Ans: h=6 m=57
